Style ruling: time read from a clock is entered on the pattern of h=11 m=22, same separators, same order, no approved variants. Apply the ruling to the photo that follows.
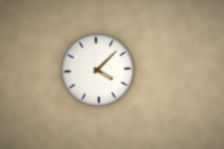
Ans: h=4 m=8
